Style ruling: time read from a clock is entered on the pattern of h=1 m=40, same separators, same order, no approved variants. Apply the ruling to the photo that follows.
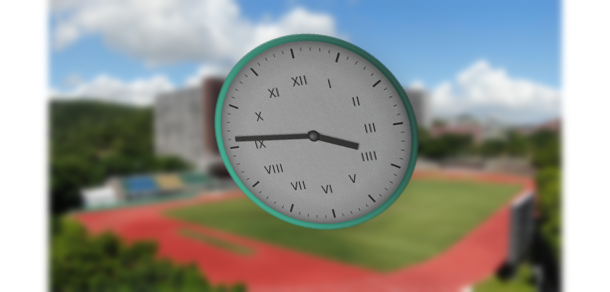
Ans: h=3 m=46
